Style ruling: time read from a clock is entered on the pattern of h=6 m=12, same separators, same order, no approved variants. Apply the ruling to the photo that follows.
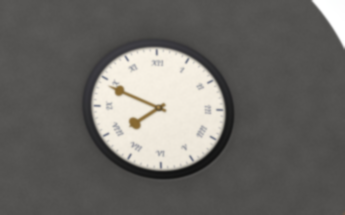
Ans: h=7 m=49
